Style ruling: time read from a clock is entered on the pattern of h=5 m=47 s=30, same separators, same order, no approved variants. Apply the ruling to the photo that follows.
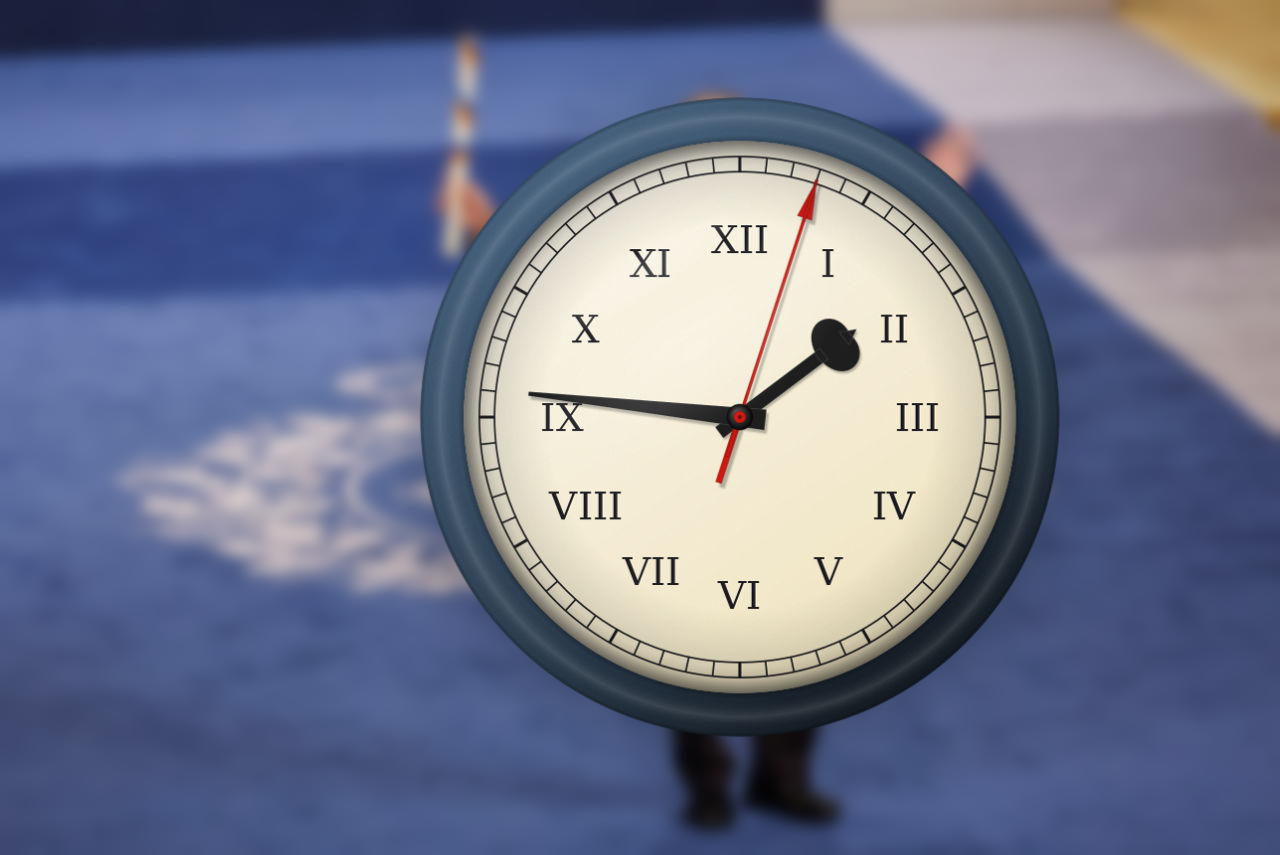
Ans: h=1 m=46 s=3
